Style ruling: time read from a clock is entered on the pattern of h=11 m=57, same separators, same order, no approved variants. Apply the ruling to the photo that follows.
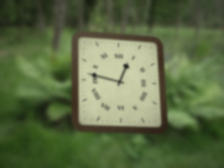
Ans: h=12 m=47
